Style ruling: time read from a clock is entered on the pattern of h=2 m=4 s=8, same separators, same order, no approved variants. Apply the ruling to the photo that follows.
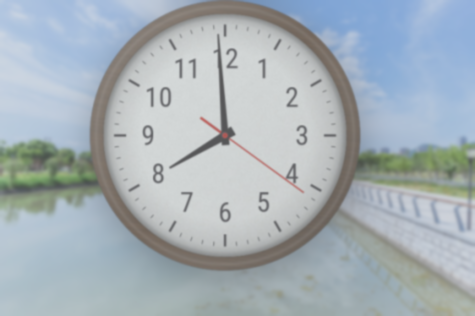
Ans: h=7 m=59 s=21
